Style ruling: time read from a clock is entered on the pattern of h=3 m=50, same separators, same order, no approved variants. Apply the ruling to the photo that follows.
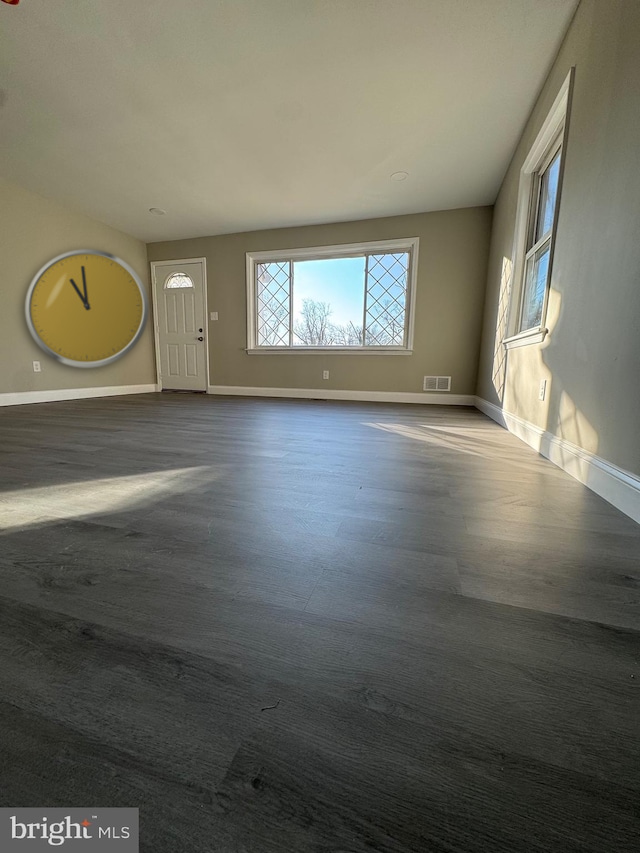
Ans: h=10 m=59
